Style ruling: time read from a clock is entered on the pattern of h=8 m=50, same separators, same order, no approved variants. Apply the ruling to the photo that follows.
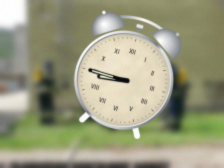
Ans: h=8 m=45
